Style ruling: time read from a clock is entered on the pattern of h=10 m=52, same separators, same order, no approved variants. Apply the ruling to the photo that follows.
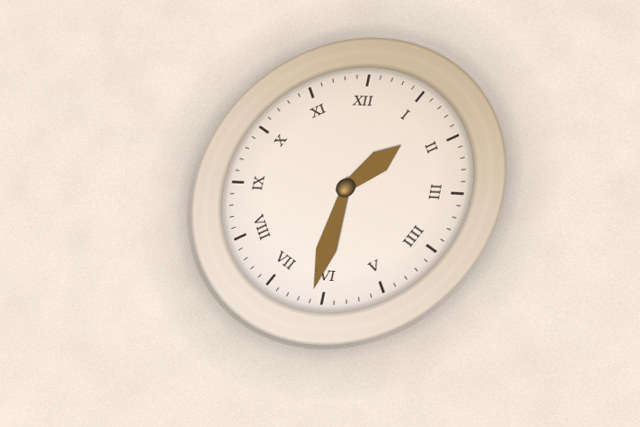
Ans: h=1 m=31
